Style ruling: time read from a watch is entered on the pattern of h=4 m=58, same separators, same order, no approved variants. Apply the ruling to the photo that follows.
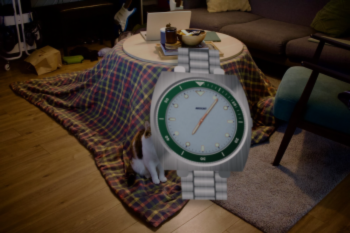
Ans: h=7 m=6
